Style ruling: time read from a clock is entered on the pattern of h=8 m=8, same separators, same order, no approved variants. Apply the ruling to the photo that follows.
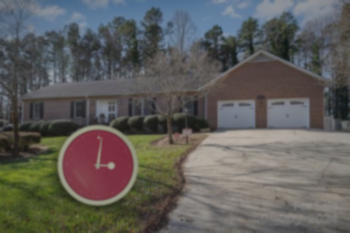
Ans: h=3 m=1
